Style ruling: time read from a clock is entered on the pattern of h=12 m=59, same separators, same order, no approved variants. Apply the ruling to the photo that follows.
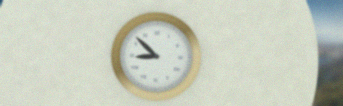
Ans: h=8 m=52
